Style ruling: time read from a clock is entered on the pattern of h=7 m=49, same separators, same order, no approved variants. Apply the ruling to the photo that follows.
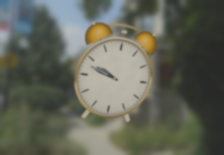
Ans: h=9 m=48
